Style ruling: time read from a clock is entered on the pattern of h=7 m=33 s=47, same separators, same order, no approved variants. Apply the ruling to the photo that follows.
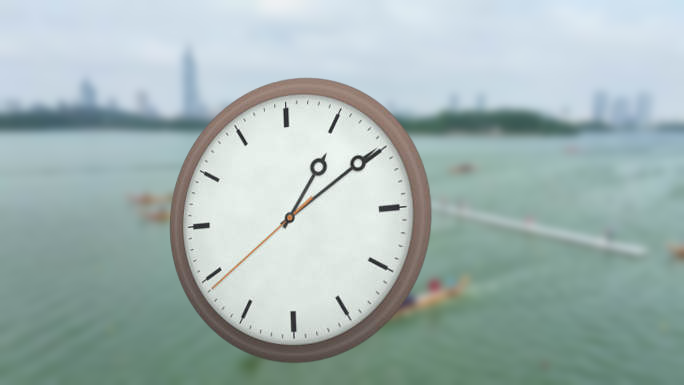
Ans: h=1 m=9 s=39
